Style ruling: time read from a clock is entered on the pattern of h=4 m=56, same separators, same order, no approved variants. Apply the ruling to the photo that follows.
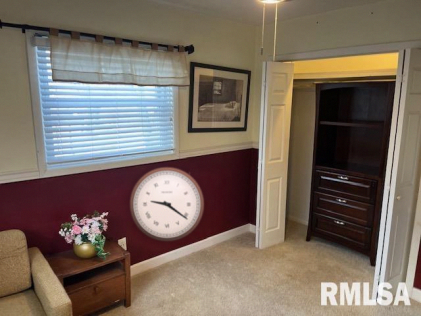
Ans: h=9 m=21
